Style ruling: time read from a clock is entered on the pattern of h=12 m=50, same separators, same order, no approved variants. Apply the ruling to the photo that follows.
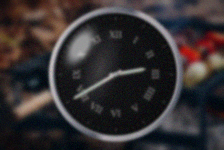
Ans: h=2 m=40
